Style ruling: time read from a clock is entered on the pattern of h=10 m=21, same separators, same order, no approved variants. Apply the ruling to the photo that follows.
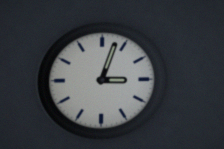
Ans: h=3 m=3
